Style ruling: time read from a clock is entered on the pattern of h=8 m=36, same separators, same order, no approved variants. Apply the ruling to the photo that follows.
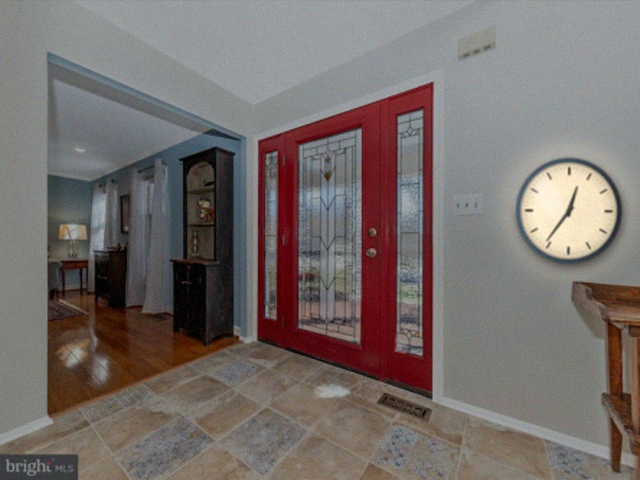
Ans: h=12 m=36
